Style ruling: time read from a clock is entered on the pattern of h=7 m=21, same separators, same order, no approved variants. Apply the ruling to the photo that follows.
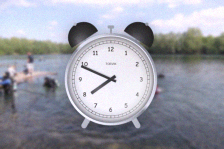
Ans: h=7 m=49
